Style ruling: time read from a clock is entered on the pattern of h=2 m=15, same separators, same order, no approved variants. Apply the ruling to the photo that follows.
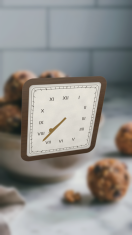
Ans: h=7 m=37
